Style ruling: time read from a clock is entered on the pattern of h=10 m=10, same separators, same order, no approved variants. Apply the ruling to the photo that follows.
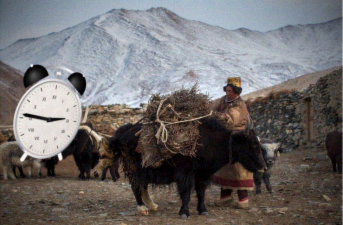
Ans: h=2 m=46
